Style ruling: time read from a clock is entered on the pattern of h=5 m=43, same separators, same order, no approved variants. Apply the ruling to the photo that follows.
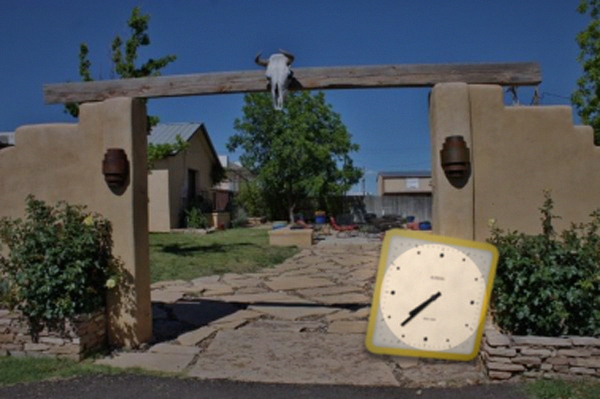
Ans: h=7 m=37
